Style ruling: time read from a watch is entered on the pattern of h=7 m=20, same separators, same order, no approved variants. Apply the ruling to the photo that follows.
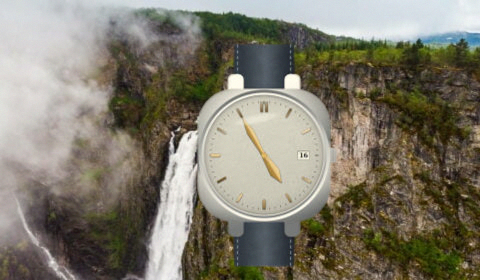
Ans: h=4 m=55
